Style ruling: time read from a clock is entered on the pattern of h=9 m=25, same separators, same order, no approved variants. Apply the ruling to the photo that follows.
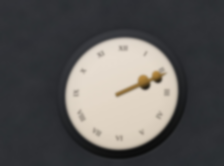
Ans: h=2 m=11
